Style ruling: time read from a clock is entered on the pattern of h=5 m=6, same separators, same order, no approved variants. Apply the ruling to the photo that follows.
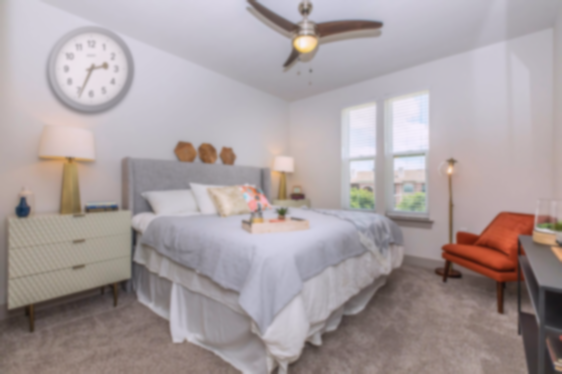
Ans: h=2 m=34
